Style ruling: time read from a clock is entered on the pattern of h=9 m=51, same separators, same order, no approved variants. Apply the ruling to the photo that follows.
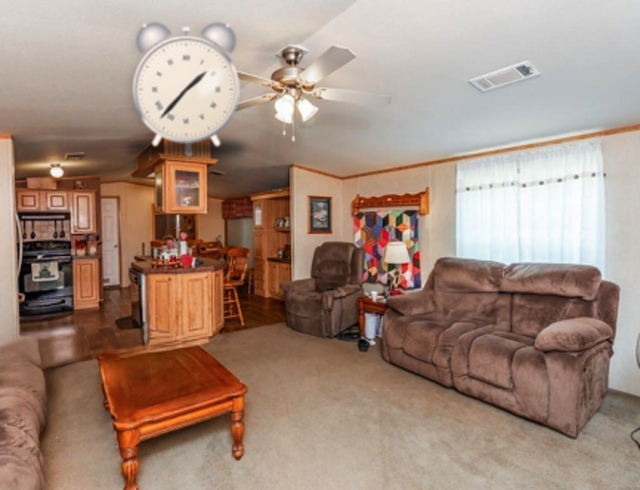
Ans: h=1 m=37
